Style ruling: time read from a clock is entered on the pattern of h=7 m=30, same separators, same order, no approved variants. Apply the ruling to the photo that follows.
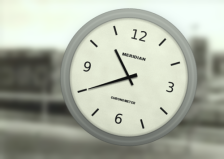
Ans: h=10 m=40
